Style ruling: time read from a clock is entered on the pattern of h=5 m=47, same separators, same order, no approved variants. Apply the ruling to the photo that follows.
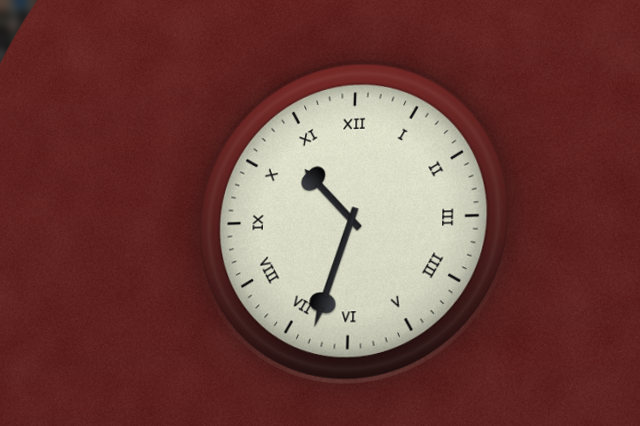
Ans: h=10 m=33
